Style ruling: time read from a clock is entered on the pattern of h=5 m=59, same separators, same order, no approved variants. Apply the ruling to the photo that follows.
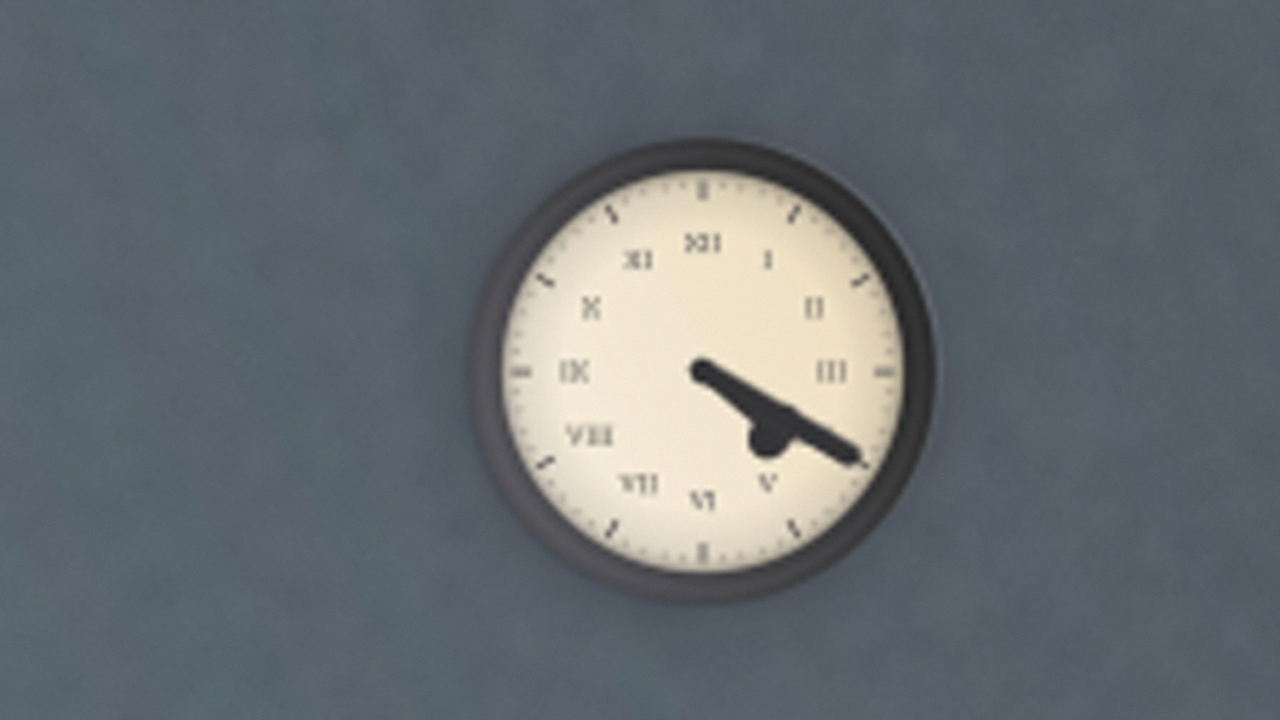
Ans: h=4 m=20
